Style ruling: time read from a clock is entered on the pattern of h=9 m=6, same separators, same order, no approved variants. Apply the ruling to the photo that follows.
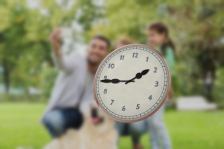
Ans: h=1 m=44
